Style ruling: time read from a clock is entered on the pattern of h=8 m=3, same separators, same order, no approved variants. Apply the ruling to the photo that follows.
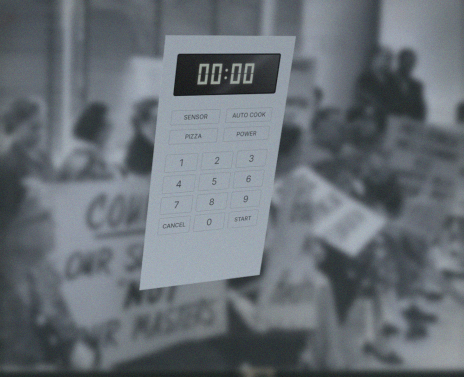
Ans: h=0 m=0
